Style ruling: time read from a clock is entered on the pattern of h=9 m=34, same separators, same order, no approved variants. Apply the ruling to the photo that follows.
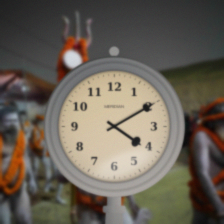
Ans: h=4 m=10
